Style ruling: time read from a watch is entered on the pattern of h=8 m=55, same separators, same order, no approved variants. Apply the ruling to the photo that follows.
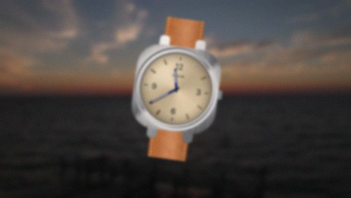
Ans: h=11 m=39
